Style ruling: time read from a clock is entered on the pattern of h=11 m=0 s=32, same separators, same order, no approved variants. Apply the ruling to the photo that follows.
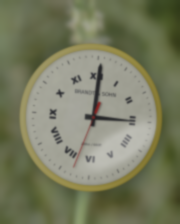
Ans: h=3 m=0 s=33
